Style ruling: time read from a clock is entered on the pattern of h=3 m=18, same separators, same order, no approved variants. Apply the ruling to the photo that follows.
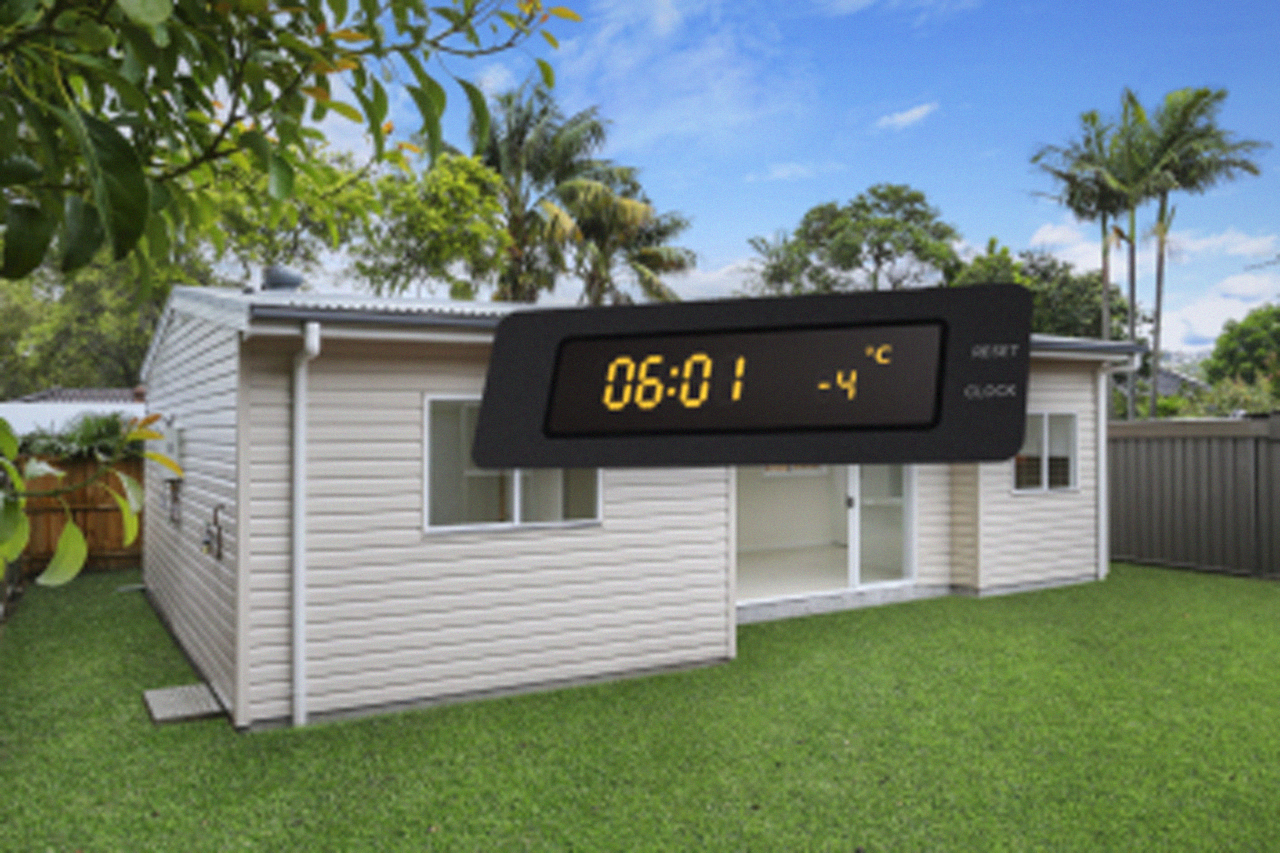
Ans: h=6 m=1
